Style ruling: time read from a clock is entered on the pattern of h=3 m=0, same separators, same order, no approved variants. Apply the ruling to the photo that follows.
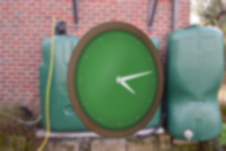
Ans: h=4 m=13
